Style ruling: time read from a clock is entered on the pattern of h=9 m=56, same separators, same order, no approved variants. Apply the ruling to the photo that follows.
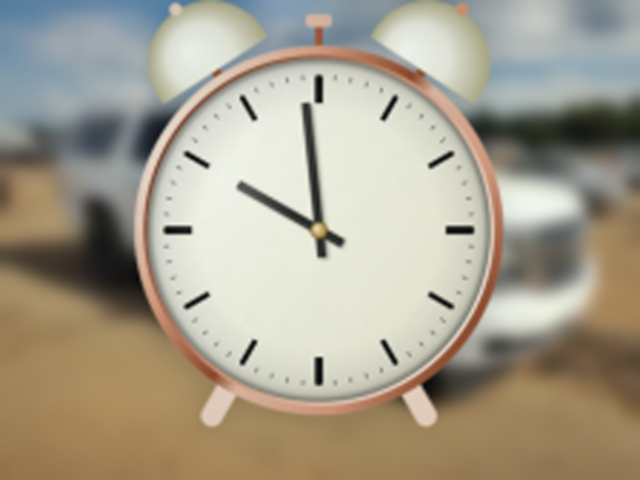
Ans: h=9 m=59
